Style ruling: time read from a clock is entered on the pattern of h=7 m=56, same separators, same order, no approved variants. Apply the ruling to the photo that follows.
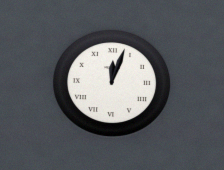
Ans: h=12 m=3
